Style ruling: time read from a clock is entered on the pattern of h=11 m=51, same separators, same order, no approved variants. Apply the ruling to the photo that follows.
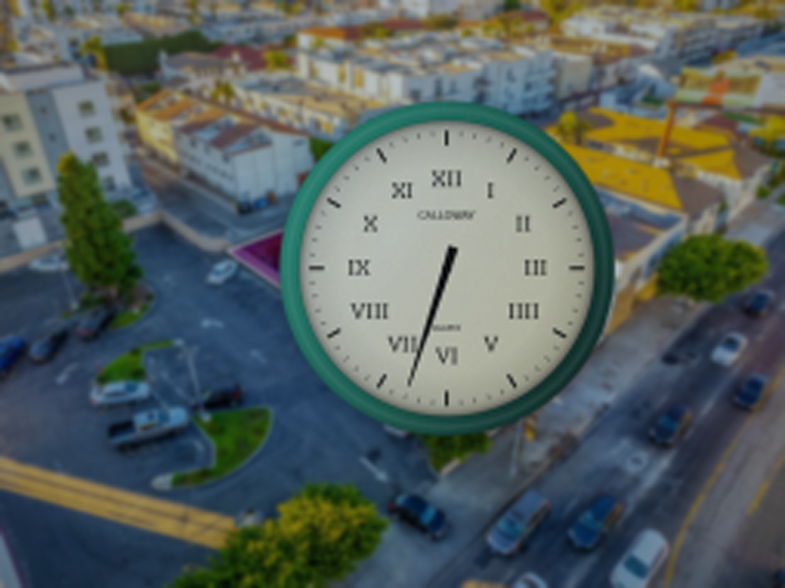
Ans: h=6 m=33
